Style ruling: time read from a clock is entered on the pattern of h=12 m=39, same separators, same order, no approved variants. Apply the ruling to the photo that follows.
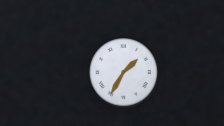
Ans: h=1 m=35
